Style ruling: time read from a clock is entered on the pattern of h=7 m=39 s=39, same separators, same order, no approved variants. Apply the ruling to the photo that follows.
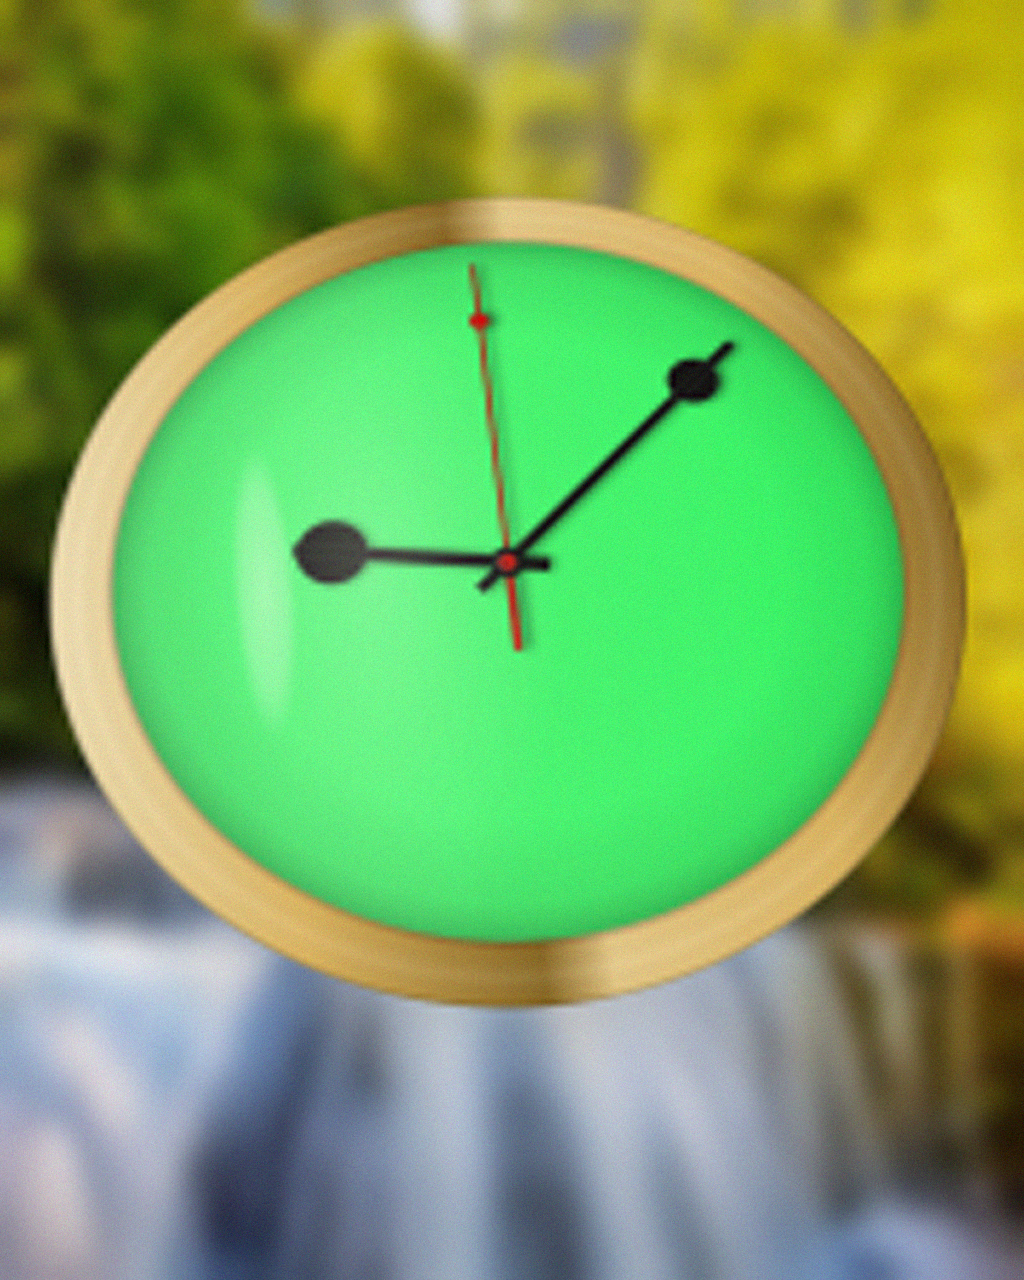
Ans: h=9 m=6 s=59
